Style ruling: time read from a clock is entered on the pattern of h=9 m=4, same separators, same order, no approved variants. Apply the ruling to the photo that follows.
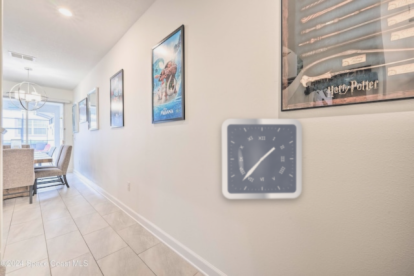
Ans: h=1 m=37
